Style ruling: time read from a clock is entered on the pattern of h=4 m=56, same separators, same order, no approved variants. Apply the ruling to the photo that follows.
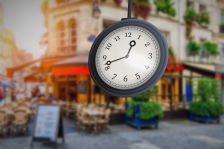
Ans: h=12 m=42
